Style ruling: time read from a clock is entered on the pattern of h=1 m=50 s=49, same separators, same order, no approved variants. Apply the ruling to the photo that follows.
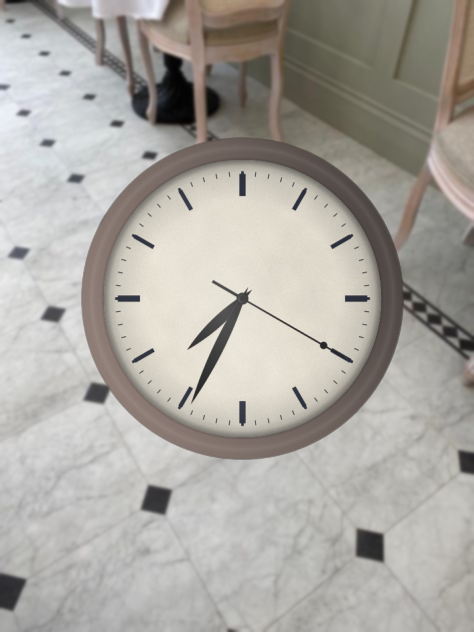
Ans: h=7 m=34 s=20
